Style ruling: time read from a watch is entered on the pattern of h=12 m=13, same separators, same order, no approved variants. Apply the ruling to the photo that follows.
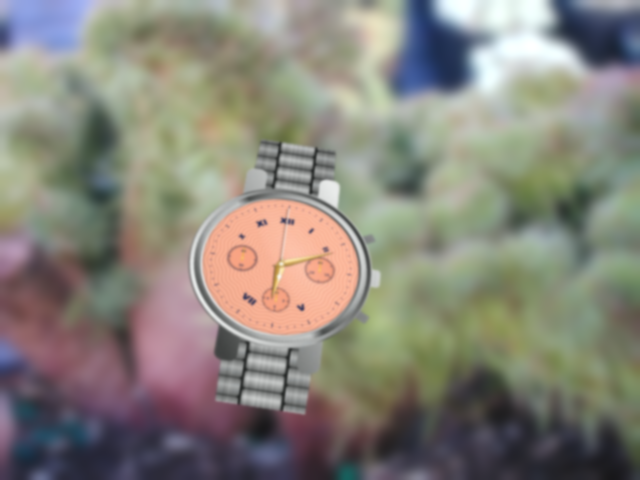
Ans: h=6 m=11
